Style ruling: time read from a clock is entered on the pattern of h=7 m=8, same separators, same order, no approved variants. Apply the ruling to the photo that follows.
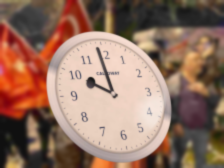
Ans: h=9 m=59
